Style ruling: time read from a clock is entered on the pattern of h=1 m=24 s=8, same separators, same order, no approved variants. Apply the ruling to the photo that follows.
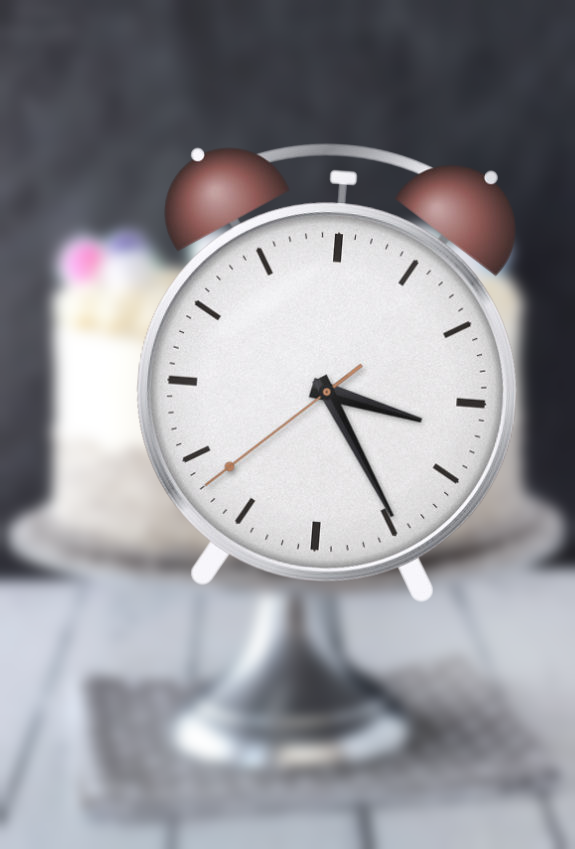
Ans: h=3 m=24 s=38
